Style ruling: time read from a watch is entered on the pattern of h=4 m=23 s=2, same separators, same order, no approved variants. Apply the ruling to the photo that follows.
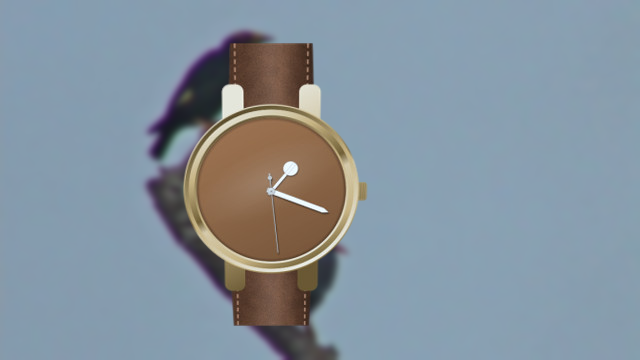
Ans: h=1 m=18 s=29
